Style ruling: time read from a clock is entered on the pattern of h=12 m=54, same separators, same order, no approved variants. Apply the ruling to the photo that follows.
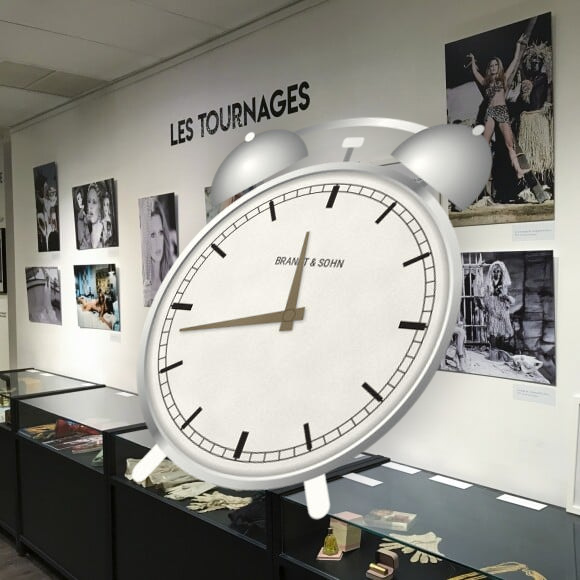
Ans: h=11 m=43
